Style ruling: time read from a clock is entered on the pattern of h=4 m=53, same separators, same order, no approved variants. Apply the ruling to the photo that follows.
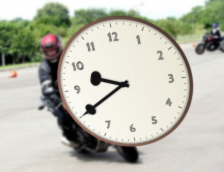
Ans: h=9 m=40
